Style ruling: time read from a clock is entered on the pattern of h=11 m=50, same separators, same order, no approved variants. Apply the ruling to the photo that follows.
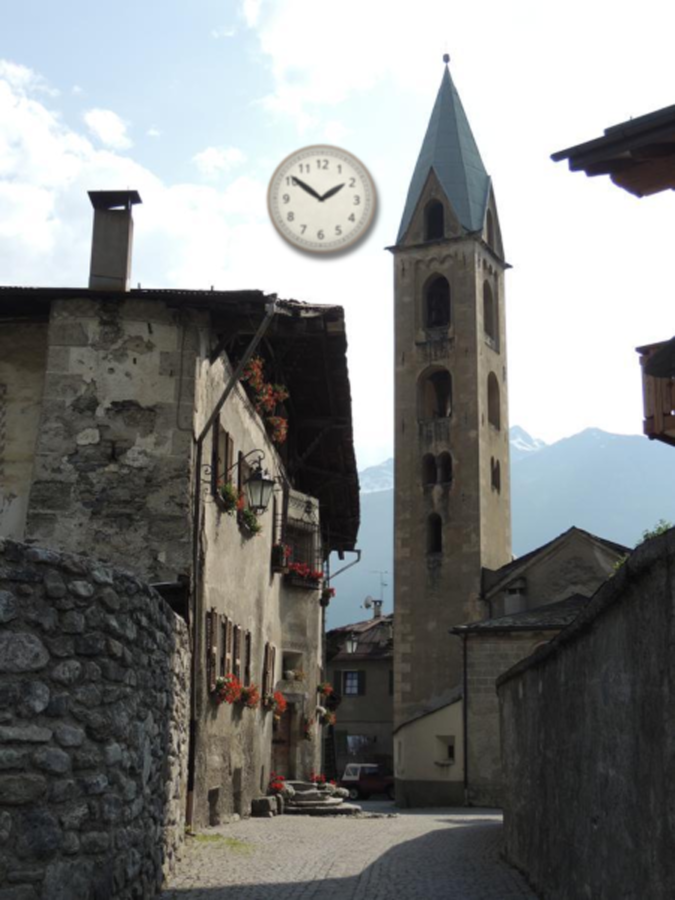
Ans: h=1 m=51
